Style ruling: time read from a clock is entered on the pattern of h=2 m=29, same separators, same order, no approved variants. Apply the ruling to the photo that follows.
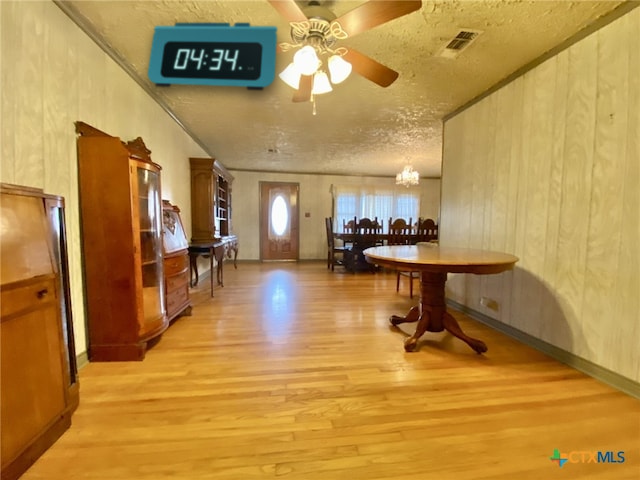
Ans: h=4 m=34
